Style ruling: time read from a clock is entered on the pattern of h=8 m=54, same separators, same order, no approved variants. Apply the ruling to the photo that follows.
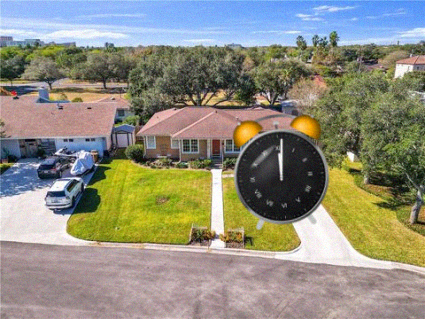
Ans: h=12 m=1
